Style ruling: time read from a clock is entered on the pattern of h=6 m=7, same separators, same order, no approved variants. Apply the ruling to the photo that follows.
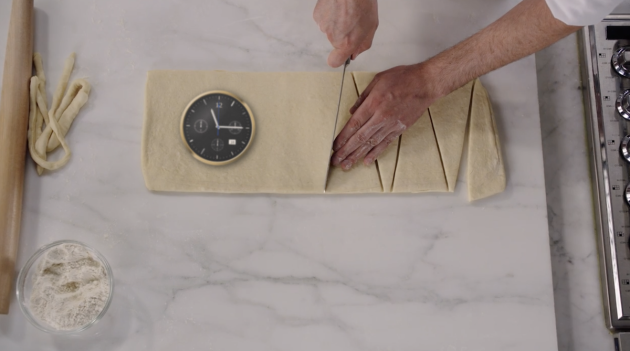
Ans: h=11 m=15
